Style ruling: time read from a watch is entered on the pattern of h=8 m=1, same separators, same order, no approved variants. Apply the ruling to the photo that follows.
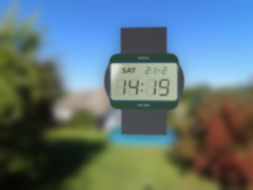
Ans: h=14 m=19
